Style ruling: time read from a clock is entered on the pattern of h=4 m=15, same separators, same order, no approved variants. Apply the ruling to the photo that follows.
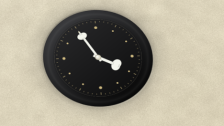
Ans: h=3 m=55
